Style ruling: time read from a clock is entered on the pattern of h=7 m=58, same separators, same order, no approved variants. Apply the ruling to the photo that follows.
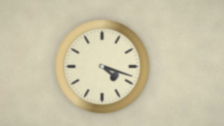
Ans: h=4 m=18
